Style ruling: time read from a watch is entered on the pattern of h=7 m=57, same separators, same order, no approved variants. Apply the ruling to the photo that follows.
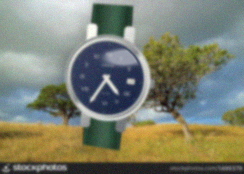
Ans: h=4 m=35
